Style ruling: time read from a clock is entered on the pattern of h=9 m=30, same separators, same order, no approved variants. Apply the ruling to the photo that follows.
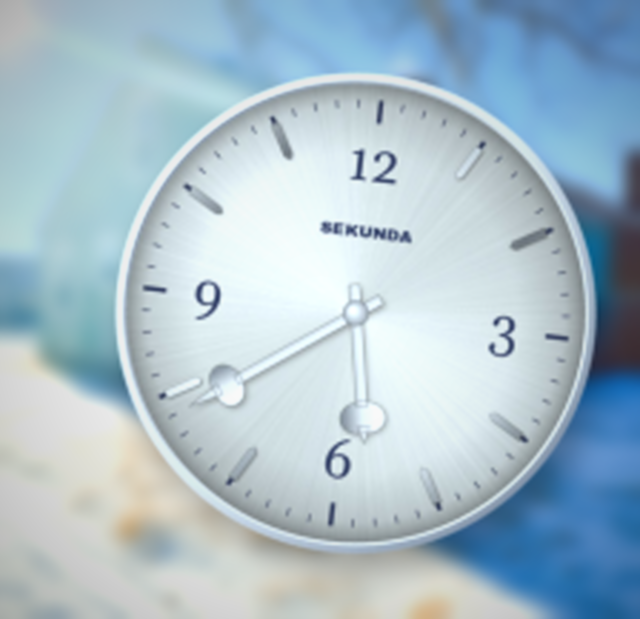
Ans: h=5 m=39
